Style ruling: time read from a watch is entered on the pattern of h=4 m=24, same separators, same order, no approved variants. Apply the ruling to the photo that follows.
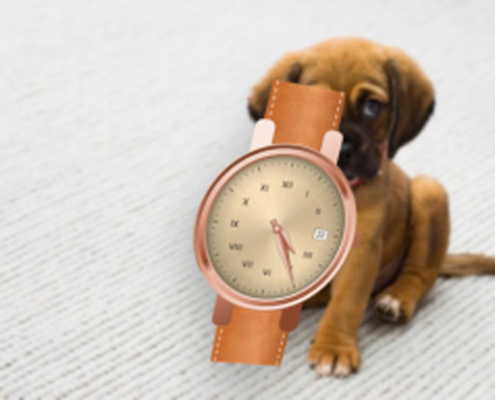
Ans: h=4 m=25
